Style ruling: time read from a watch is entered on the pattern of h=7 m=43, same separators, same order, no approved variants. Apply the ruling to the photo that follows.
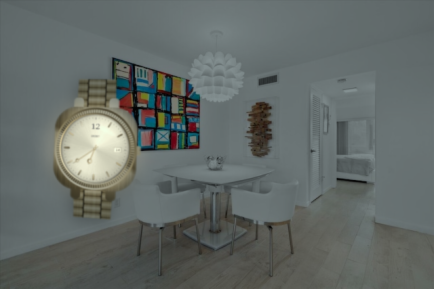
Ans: h=6 m=39
